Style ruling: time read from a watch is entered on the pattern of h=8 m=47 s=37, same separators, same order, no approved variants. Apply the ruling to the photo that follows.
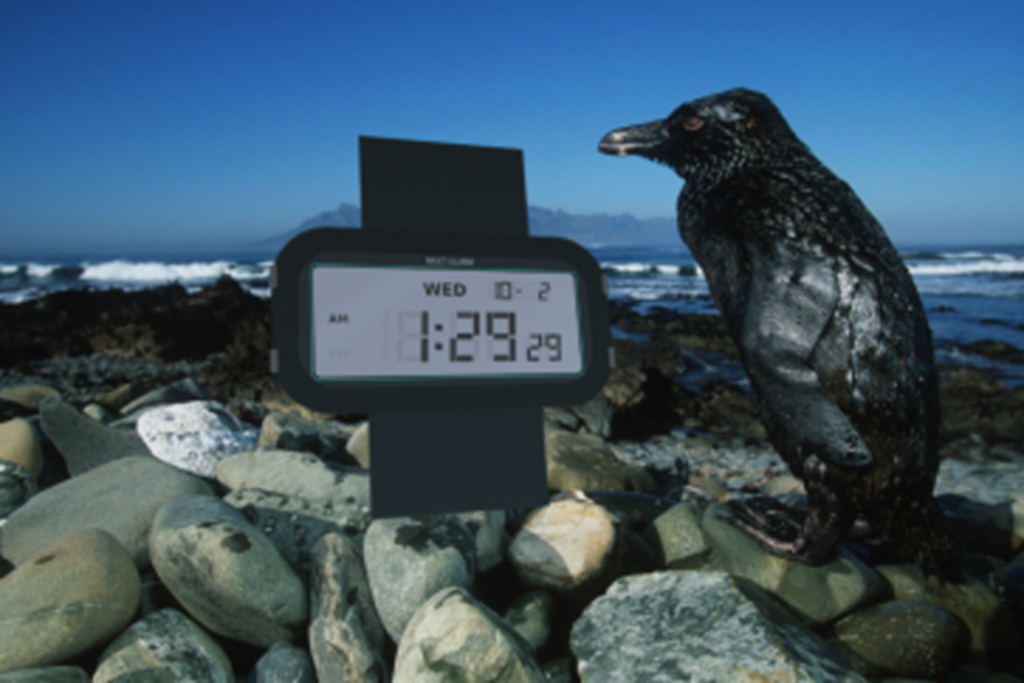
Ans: h=1 m=29 s=29
